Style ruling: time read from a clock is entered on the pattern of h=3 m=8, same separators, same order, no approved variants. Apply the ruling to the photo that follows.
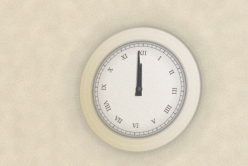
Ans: h=11 m=59
